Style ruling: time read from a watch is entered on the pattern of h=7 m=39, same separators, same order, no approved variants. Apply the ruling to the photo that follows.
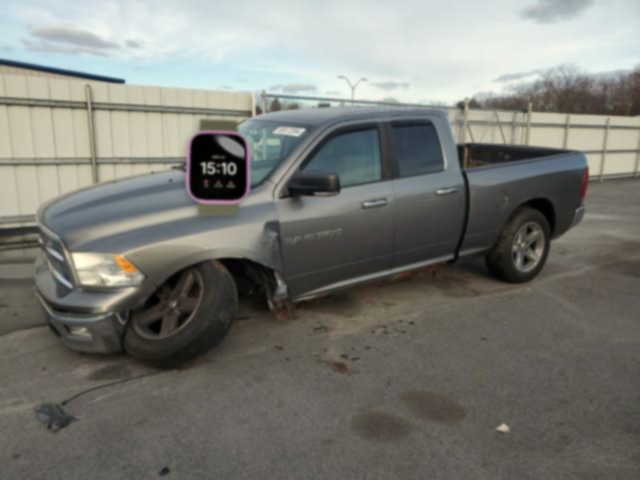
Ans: h=15 m=10
